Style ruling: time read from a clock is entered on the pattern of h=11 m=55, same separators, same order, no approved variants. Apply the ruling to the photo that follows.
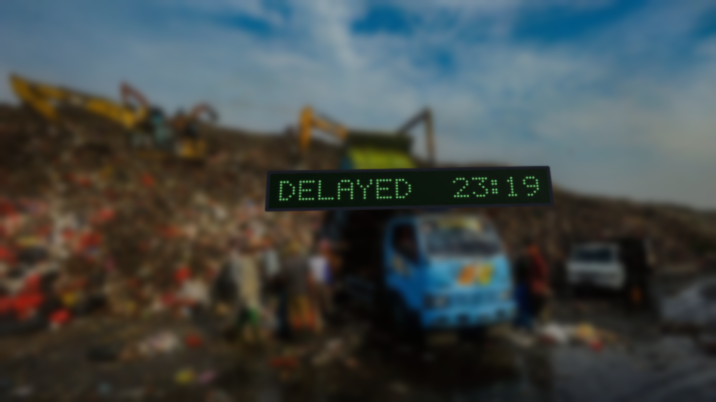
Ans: h=23 m=19
